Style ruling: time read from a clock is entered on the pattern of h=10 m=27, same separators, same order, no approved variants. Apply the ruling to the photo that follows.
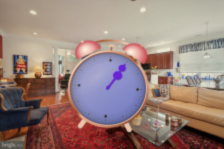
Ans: h=1 m=5
